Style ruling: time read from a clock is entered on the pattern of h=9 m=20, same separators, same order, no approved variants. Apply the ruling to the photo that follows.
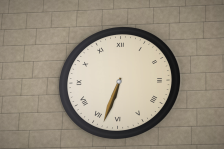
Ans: h=6 m=33
